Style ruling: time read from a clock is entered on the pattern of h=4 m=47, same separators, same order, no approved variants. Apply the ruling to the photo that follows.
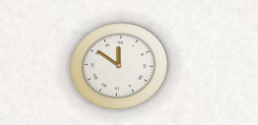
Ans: h=11 m=51
